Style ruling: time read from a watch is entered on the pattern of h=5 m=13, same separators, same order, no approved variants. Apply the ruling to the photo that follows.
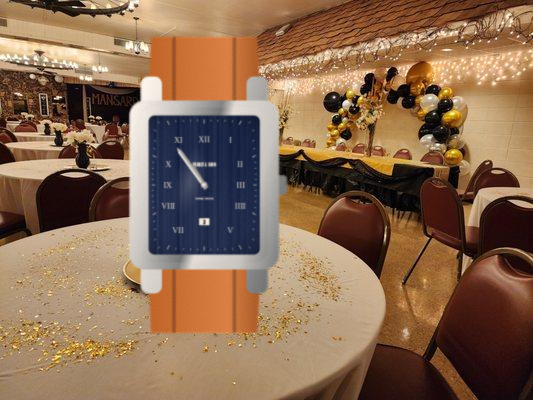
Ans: h=10 m=54
